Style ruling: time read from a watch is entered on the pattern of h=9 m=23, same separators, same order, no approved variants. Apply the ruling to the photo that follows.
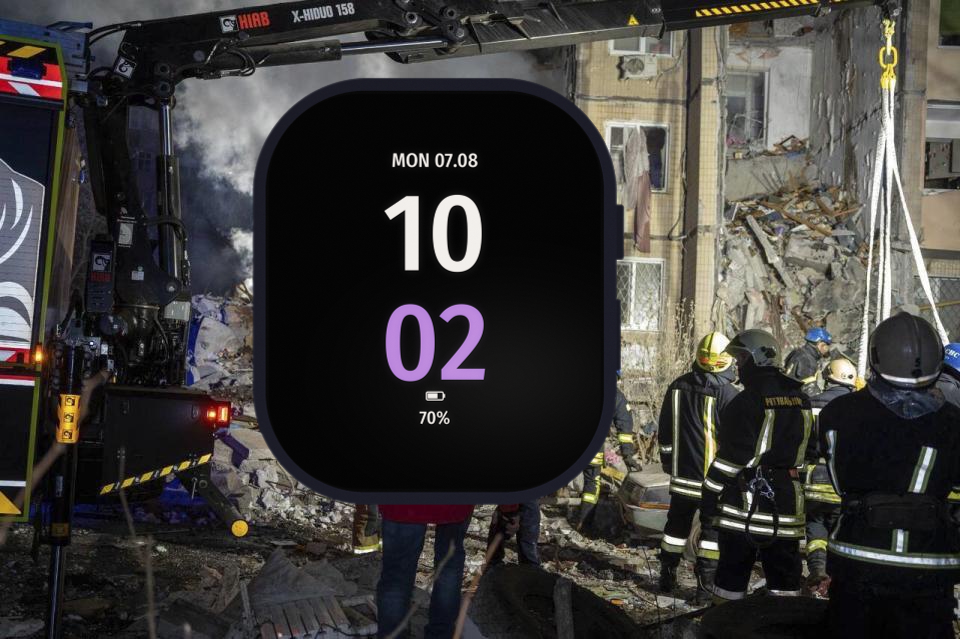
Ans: h=10 m=2
